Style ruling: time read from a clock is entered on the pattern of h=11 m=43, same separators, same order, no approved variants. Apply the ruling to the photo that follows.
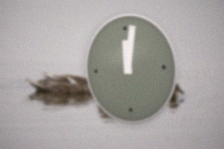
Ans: h=12 m=2
